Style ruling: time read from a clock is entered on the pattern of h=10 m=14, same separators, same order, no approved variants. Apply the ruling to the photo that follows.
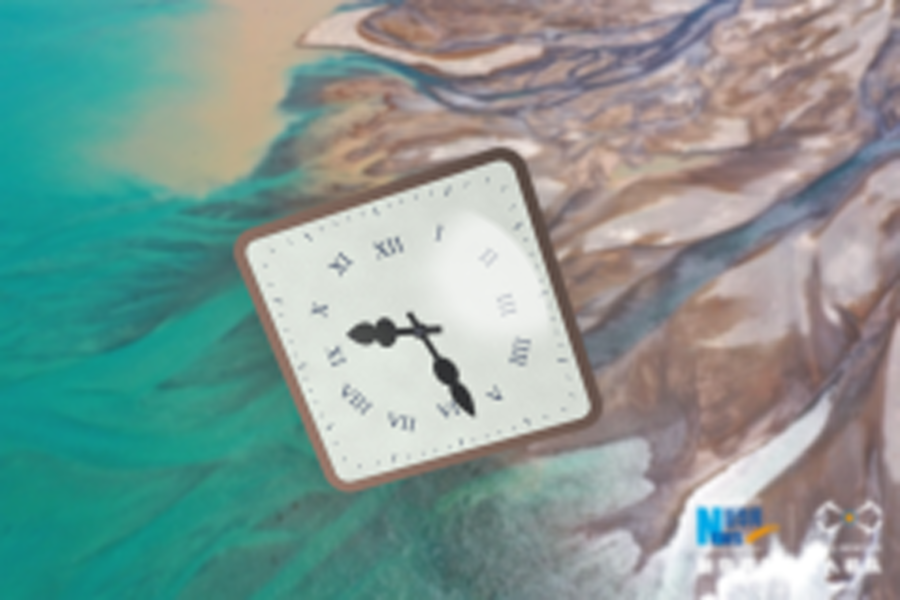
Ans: h=9 m=28
